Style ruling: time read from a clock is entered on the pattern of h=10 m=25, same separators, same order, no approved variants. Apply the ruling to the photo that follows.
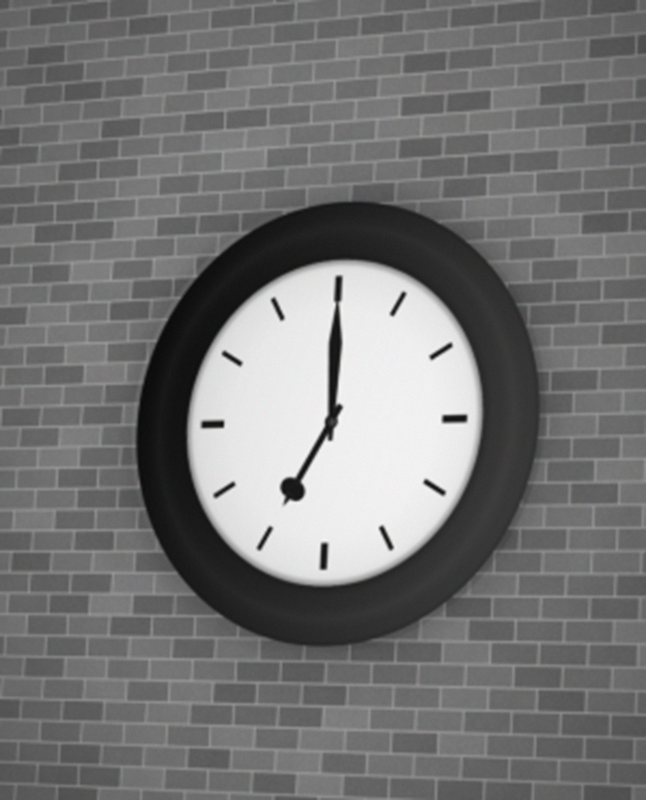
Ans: h=7 m=0
